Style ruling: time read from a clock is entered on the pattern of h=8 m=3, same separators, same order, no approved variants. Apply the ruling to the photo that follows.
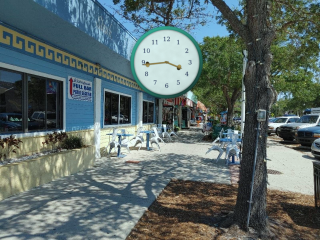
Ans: h=3 m=44
